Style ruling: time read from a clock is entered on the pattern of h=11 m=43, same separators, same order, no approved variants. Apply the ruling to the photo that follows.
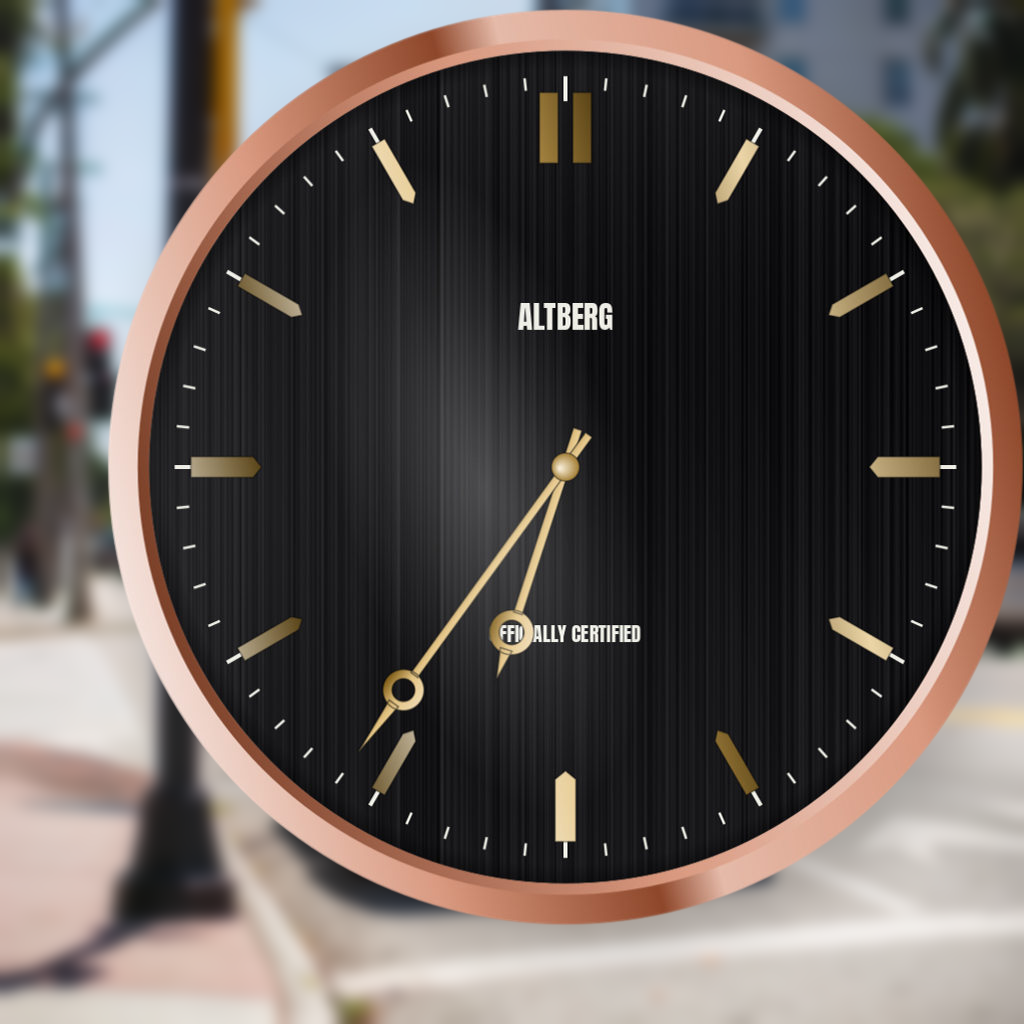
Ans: h=6 m=36
